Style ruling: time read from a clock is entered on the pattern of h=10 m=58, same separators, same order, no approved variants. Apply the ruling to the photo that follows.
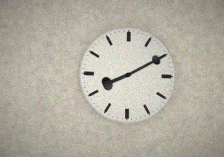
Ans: h=8 m=10
